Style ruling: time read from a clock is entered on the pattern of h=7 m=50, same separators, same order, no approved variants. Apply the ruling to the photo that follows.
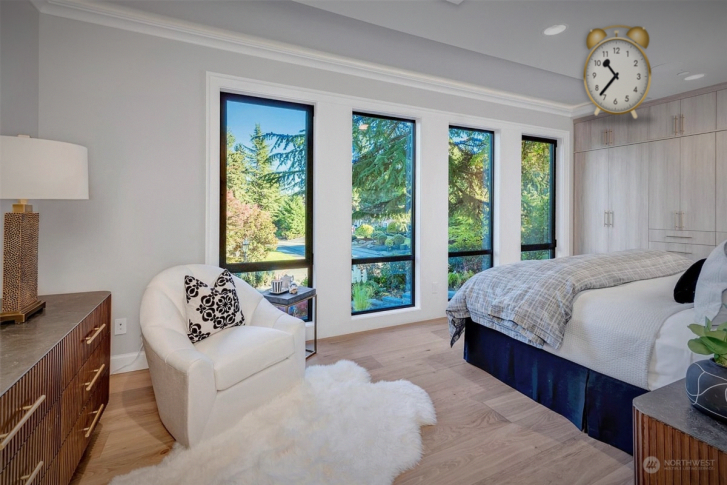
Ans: h=10 m=37
